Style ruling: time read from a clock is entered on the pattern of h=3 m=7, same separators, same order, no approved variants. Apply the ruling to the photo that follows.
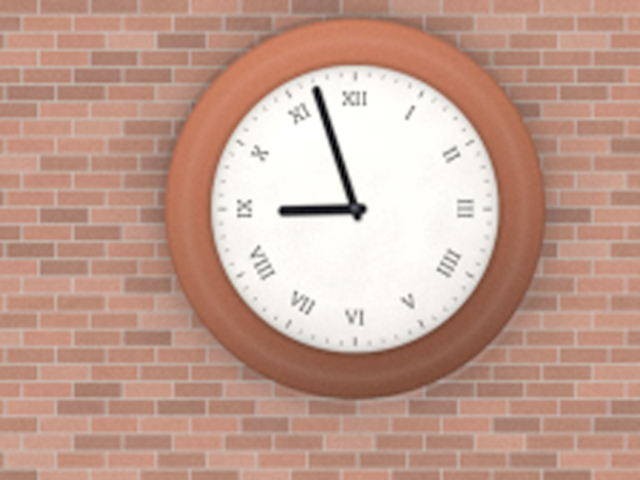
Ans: h=8 m=57
